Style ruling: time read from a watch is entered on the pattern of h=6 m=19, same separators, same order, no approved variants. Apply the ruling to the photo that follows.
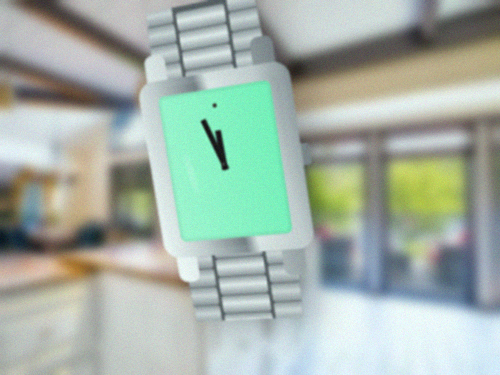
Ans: h=11 m=57
